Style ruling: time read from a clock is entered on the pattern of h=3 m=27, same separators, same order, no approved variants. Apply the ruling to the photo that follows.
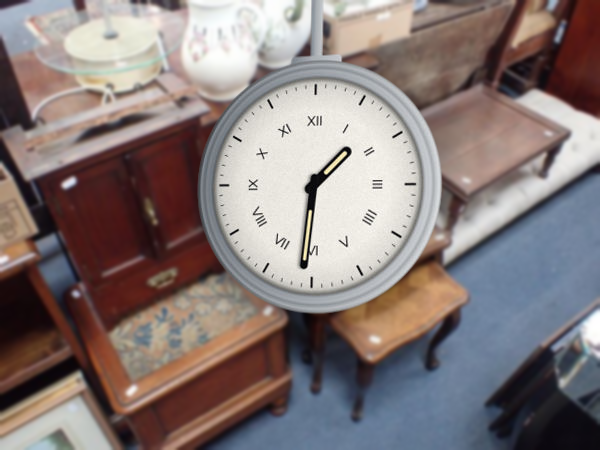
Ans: h=1 m=31
